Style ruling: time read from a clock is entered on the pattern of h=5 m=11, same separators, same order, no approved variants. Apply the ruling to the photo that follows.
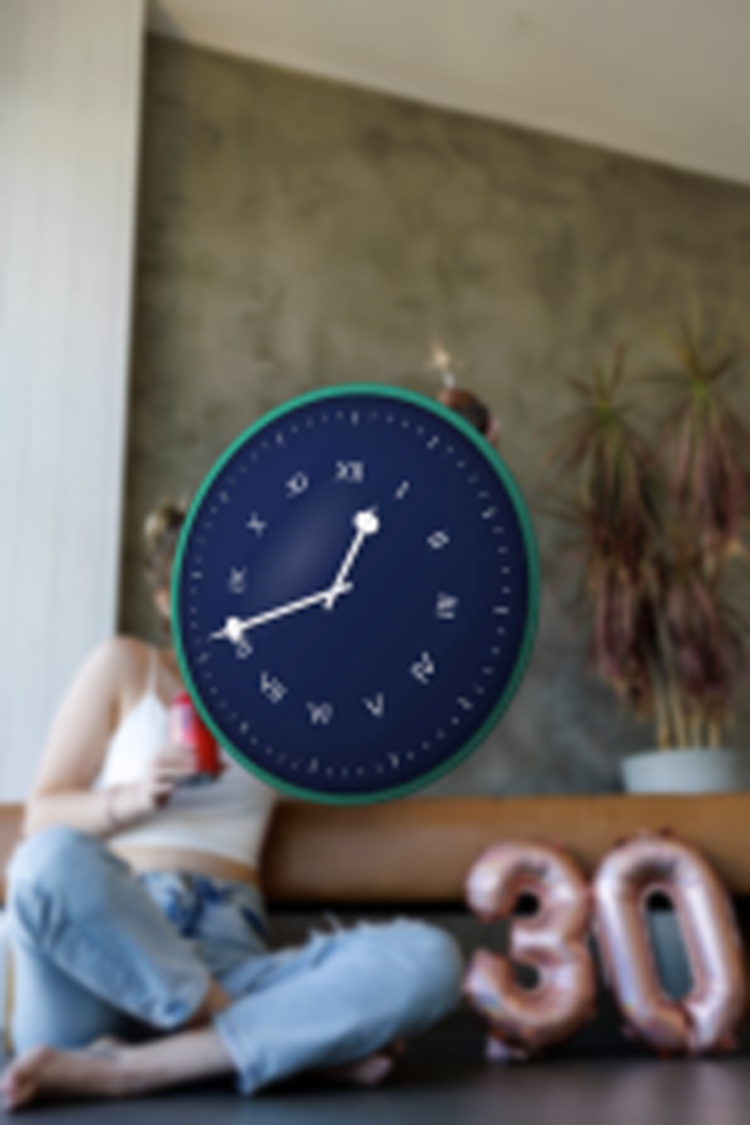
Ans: h=12 m=41
